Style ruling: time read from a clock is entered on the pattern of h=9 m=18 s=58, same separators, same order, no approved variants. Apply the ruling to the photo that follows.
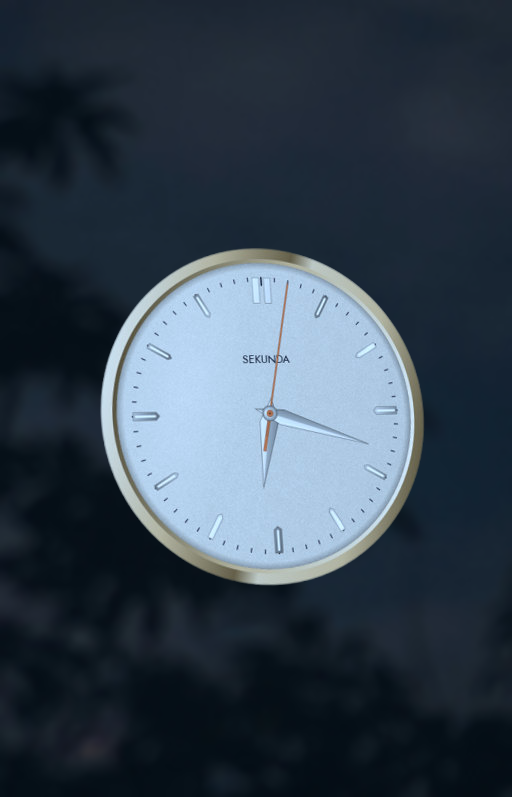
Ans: h=6 m=18 s=2
